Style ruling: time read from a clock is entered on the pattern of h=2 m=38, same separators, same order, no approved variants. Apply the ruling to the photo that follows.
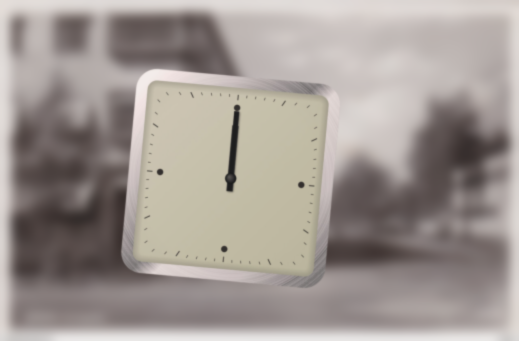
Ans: h=12 m=0
